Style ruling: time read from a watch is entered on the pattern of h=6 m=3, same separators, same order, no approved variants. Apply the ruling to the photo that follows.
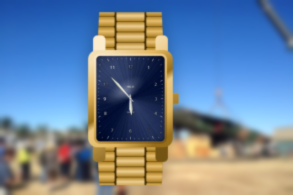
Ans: h=5 m=53
